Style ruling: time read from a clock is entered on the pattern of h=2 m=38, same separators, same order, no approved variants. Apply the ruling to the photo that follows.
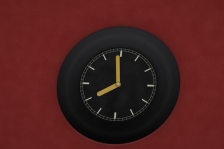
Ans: h=7 m=59
